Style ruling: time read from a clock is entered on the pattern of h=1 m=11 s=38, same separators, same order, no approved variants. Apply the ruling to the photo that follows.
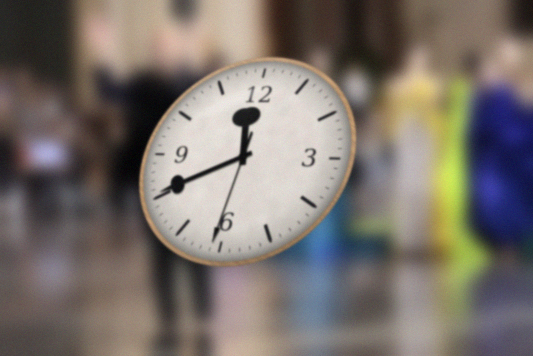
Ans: h=11 m=40 s=31
